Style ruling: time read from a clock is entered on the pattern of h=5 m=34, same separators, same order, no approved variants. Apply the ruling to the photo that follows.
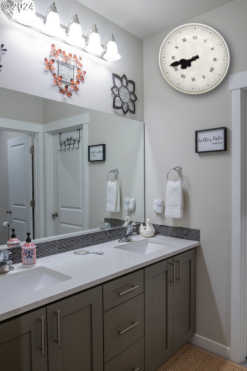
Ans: h=7 m=42
